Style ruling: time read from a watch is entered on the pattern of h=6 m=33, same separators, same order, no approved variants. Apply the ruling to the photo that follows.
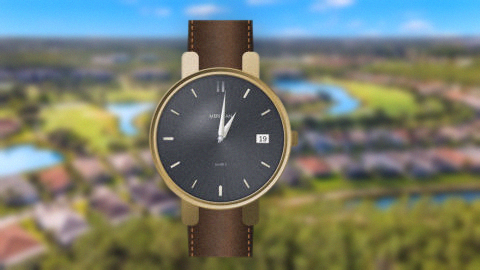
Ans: h=1 m=1
